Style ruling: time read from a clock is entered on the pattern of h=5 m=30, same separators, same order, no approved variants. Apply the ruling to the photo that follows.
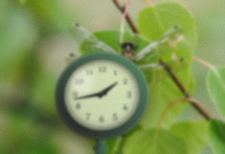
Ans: h=1 m=43
